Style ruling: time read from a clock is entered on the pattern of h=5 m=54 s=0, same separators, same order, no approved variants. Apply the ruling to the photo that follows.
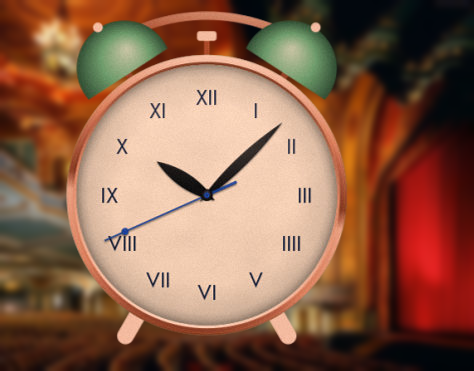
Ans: h=10 m=7 s=41
